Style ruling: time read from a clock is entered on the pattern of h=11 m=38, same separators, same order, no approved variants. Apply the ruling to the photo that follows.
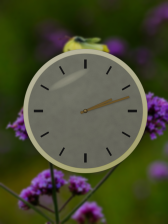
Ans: h=2 m=12
